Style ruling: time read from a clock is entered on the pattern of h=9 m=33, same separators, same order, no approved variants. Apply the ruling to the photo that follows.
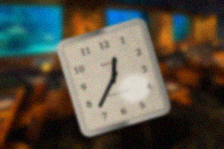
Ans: h=12 m=37
